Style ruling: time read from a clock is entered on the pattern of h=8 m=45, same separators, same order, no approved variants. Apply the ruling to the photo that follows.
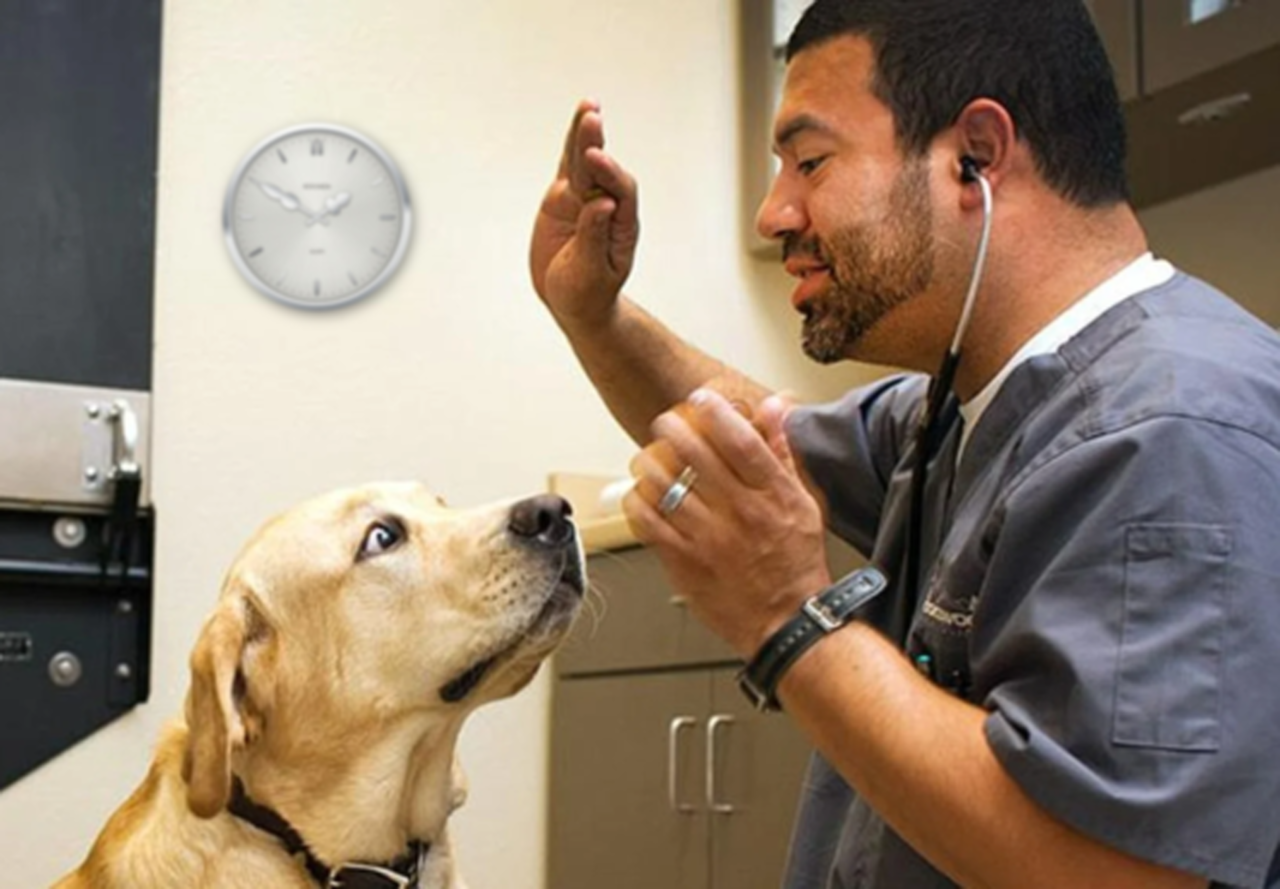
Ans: h=1 m=50
